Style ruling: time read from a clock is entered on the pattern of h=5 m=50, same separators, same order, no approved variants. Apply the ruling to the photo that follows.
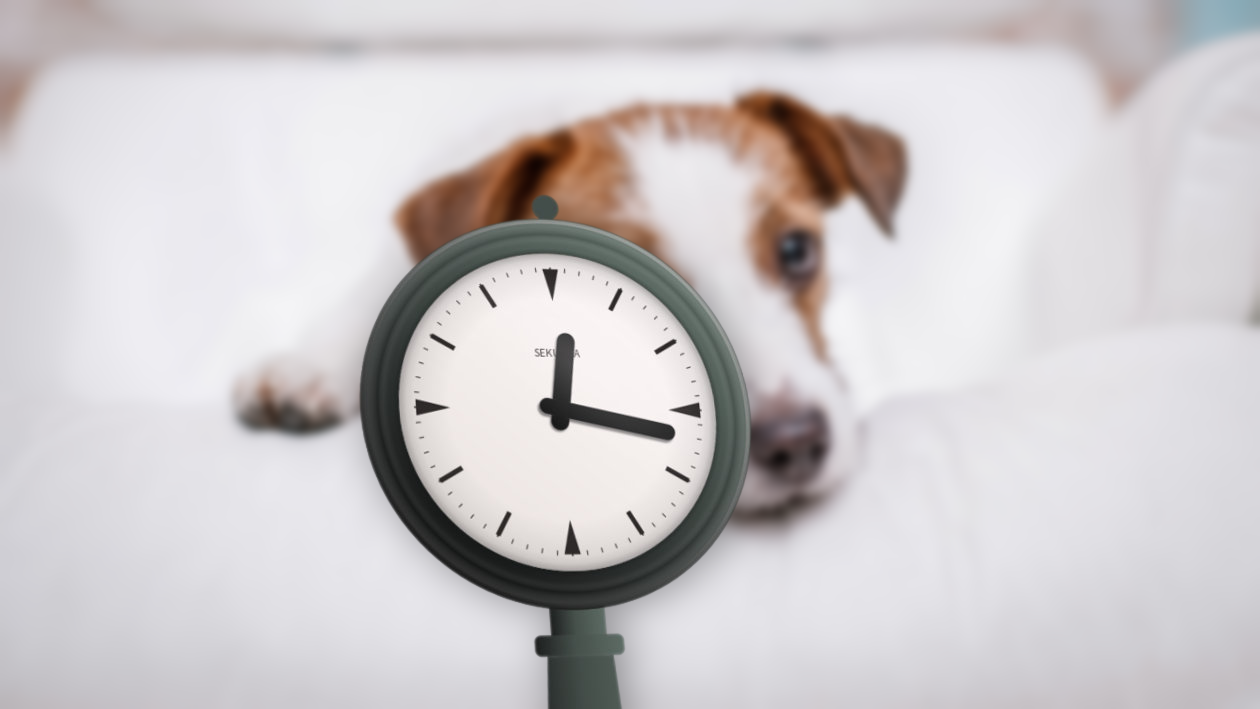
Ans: h=12 m=17
